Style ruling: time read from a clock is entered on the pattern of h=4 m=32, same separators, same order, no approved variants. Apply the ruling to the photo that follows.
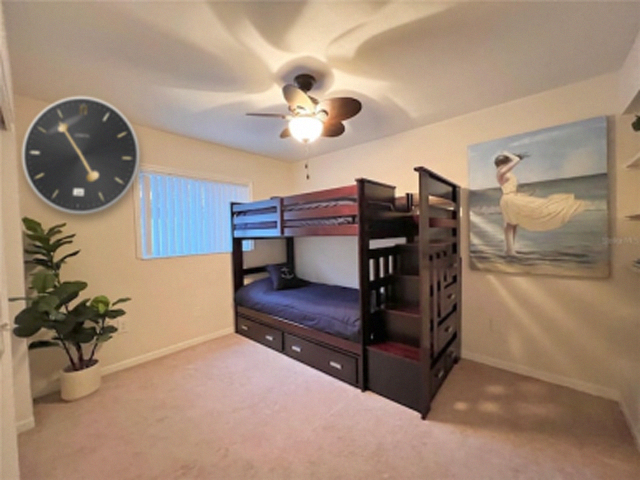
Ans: h=4 m=54
